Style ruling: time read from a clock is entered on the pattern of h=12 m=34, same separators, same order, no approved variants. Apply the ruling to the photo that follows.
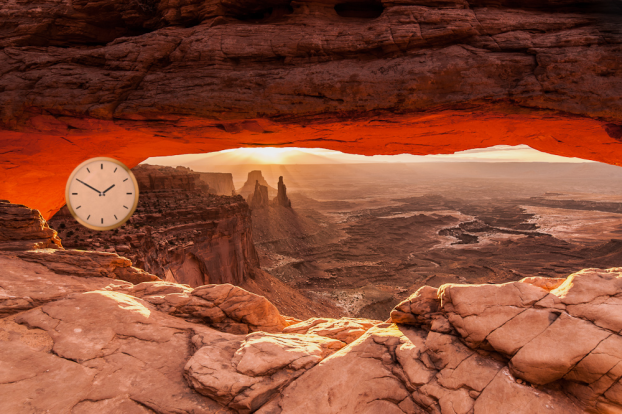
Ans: h=1 m=50
